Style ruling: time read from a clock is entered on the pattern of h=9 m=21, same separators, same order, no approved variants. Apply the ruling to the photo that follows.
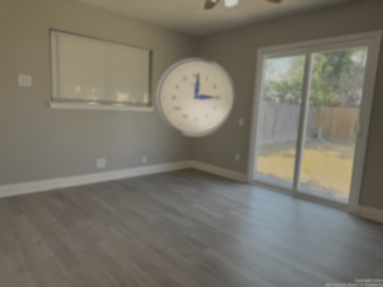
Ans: h=3 m=1
